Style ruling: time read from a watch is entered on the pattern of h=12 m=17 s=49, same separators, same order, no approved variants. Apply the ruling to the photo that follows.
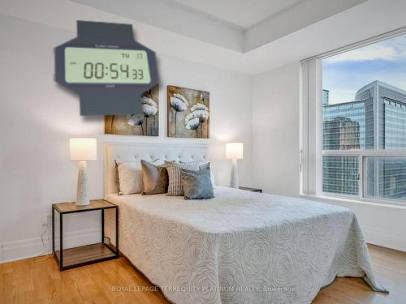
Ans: h=0 m=54 s=33
